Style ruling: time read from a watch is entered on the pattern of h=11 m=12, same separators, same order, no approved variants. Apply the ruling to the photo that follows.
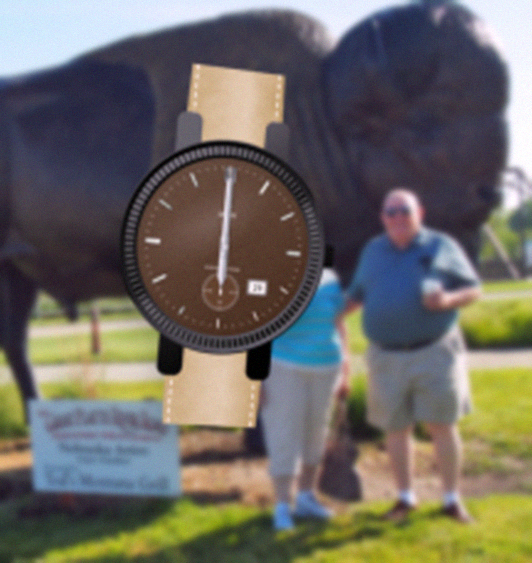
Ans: h=6 m=0
